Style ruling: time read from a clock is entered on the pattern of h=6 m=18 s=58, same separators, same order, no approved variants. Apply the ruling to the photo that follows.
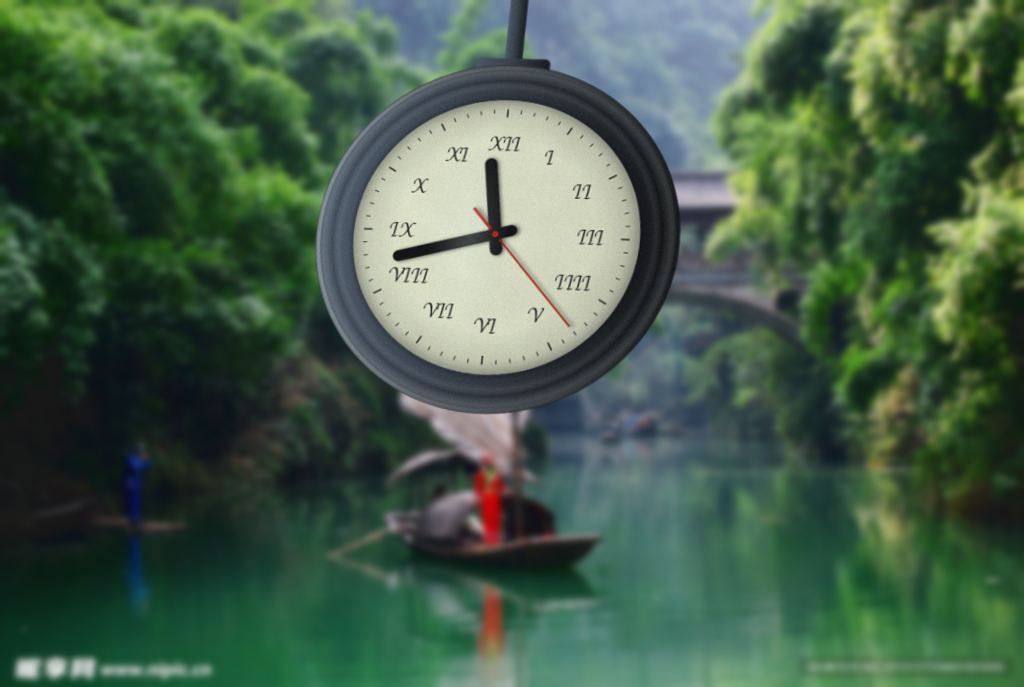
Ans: h=11 m=42 s=23
